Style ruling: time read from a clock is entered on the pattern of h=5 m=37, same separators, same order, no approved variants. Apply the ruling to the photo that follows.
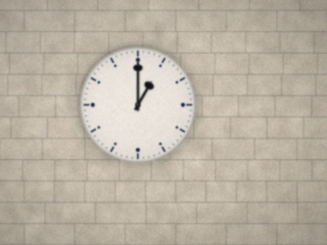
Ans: h=1 m=0
